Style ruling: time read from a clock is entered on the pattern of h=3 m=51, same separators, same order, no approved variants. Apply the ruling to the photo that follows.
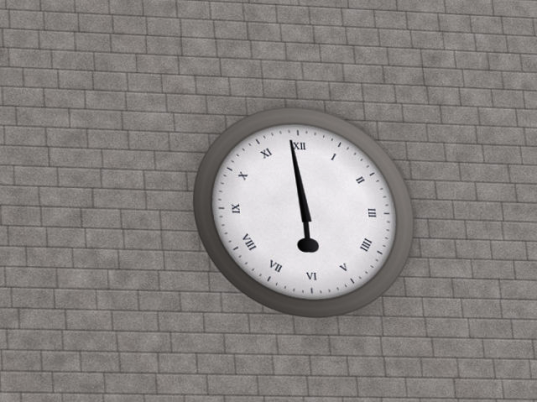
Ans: h=5 m=59
